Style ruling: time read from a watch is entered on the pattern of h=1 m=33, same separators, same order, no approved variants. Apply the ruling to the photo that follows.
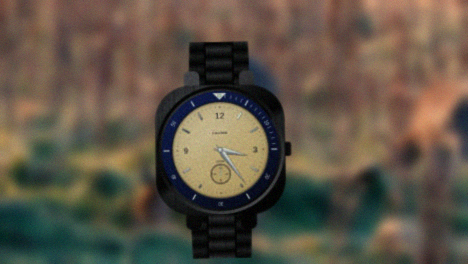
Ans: h=3 m=24
